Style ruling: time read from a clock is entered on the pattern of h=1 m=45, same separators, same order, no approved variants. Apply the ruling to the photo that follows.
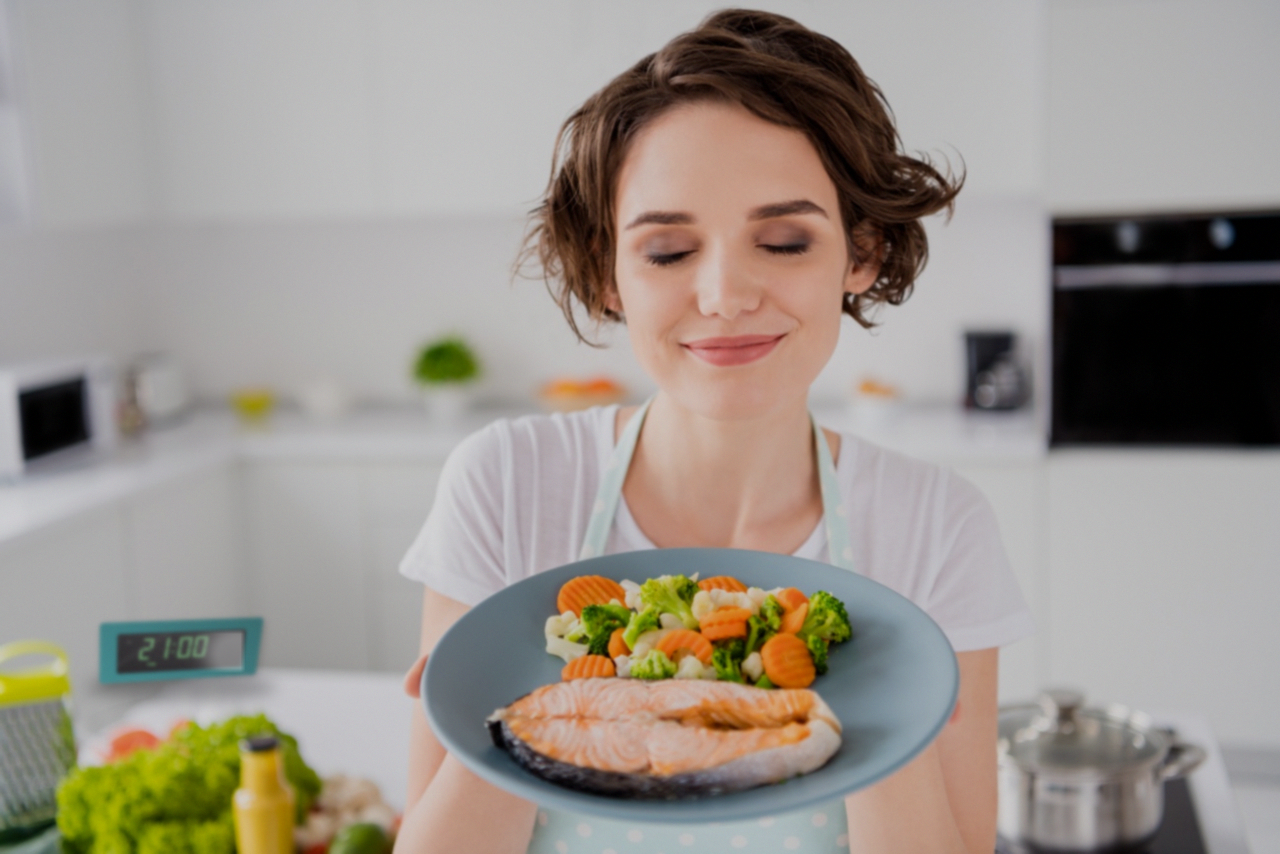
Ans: h=21 m=0
